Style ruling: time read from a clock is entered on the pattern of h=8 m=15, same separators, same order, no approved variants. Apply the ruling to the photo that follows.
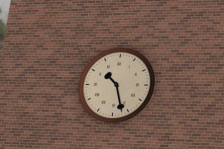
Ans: h=10 m=27
